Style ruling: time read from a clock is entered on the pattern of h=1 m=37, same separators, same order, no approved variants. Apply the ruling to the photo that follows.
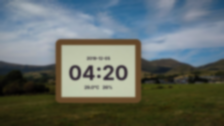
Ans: h=4 m=20
